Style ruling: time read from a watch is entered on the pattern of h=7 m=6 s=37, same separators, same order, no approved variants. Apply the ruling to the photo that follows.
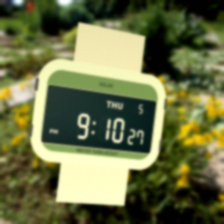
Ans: h=9 m=10 s=27
